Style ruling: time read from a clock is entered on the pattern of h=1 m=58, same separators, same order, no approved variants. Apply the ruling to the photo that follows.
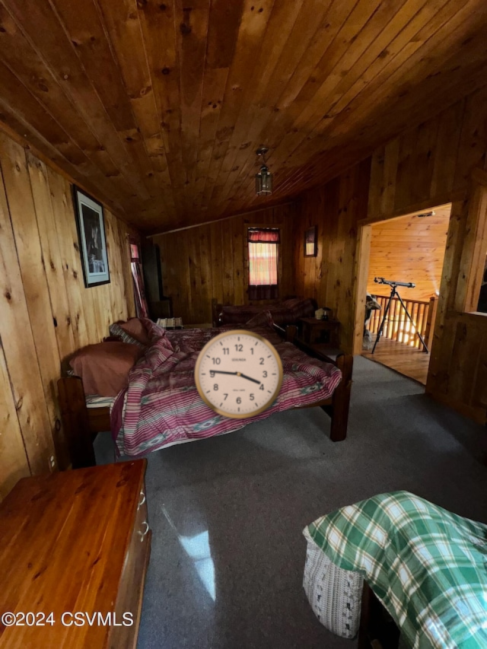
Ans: h=3 m=46
